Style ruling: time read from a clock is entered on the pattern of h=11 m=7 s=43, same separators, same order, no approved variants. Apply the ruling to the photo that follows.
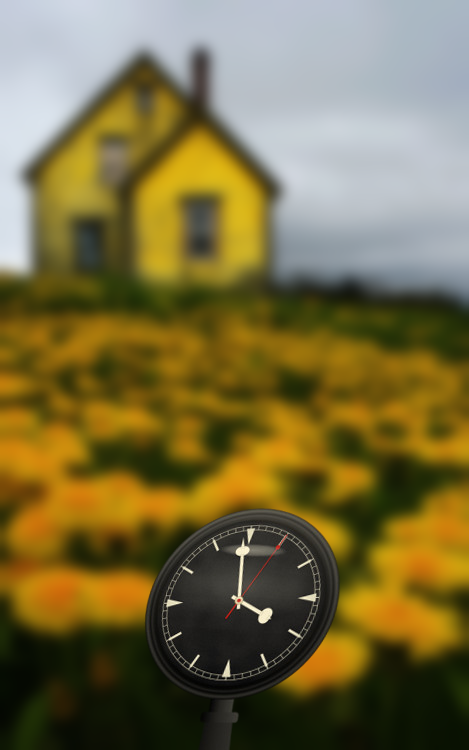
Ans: h=3 m=59 s=5
